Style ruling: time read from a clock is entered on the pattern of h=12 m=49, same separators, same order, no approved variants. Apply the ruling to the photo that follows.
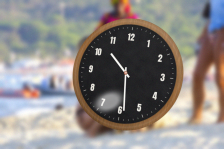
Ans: h=10 m=29
